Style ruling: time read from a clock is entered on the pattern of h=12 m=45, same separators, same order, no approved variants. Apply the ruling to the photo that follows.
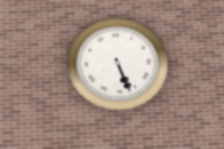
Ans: h=5 m=27
